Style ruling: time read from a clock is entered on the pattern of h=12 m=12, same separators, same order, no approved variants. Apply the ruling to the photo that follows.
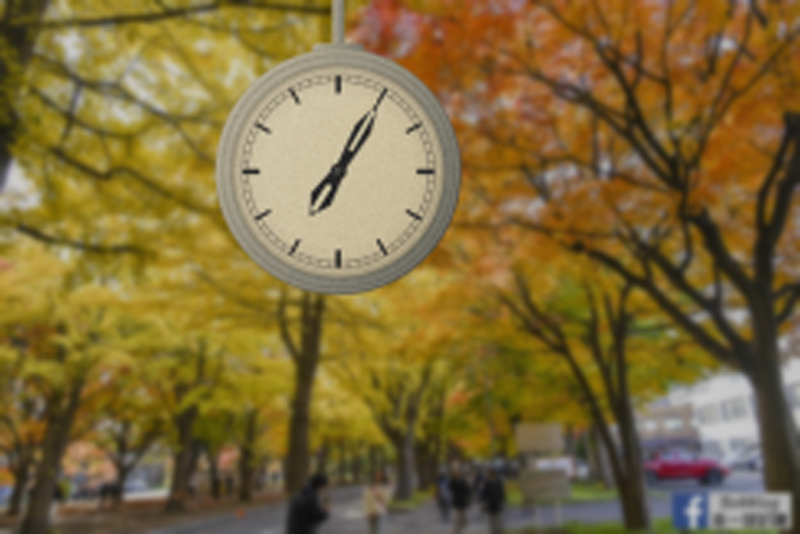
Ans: h=7 m=5
